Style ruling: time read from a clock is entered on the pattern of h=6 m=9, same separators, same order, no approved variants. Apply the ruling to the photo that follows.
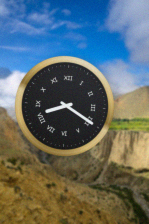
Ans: h=8 m=20
